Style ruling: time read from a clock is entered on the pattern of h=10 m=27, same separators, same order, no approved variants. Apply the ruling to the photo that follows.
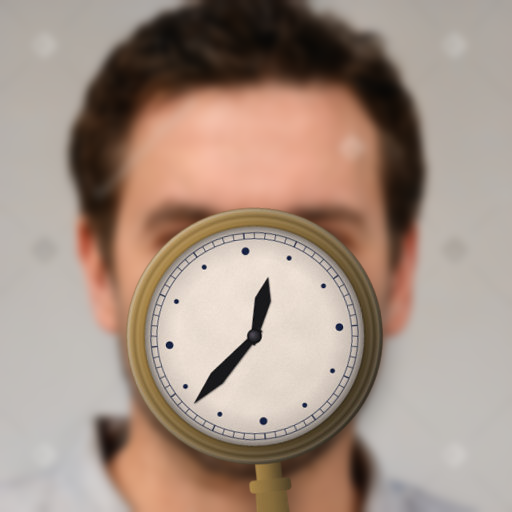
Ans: h=12 m=38
